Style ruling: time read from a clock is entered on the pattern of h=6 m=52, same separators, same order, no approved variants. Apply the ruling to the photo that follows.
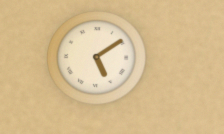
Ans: h=5 m=9
